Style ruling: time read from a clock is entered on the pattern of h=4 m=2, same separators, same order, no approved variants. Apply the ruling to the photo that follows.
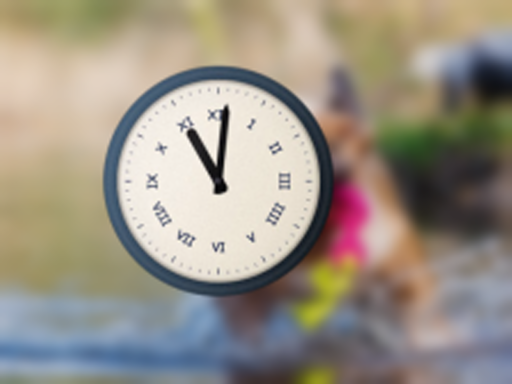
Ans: h=11 m=1
